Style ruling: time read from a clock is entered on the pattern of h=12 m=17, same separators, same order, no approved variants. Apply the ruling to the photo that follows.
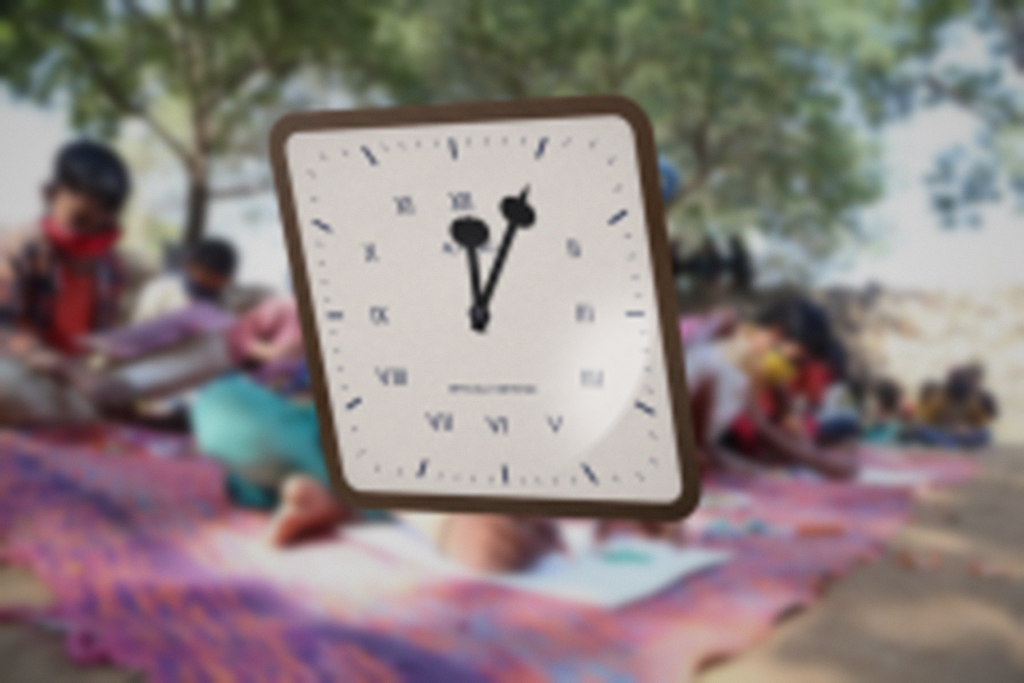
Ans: h=12 m=5
